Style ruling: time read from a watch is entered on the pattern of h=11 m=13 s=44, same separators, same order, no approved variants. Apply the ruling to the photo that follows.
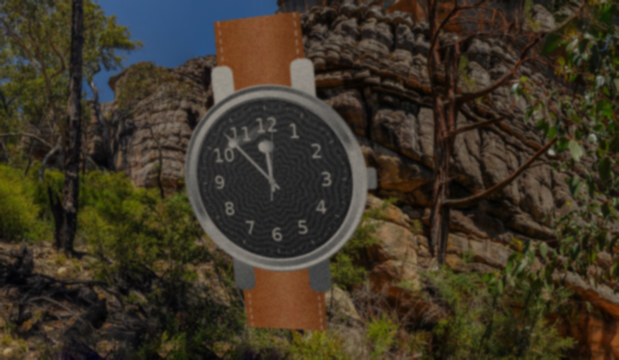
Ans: h=11 m=53 s=1
